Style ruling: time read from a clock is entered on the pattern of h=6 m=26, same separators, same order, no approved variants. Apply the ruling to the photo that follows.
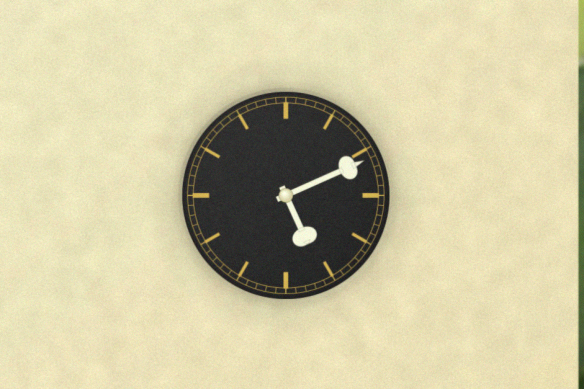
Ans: h=5 m=11
